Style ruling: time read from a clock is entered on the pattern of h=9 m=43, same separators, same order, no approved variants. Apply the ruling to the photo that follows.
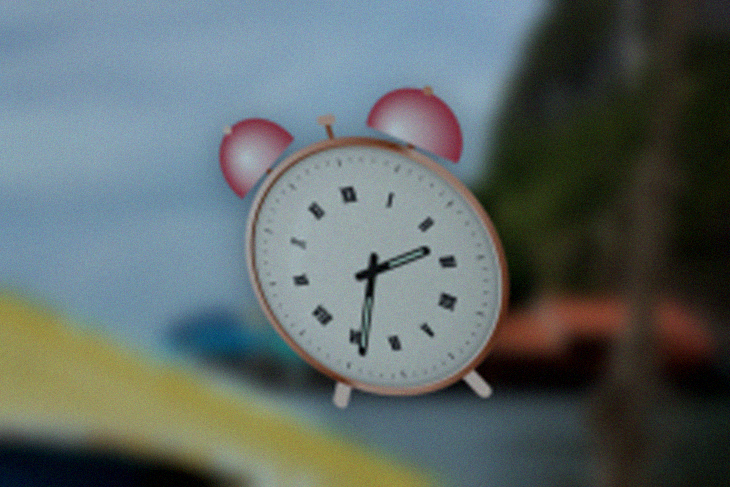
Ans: h=2 m=34
